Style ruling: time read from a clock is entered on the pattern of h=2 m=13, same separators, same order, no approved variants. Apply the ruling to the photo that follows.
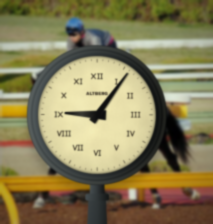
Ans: h=9 m=6
